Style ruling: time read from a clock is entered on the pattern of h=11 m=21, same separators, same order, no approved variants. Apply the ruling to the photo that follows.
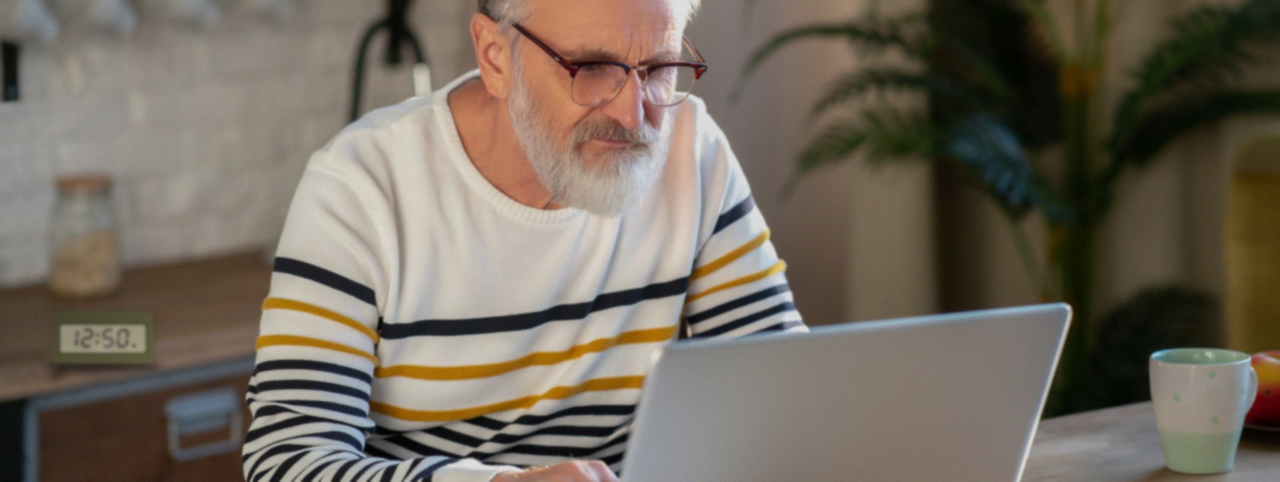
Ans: h=12 m=50
